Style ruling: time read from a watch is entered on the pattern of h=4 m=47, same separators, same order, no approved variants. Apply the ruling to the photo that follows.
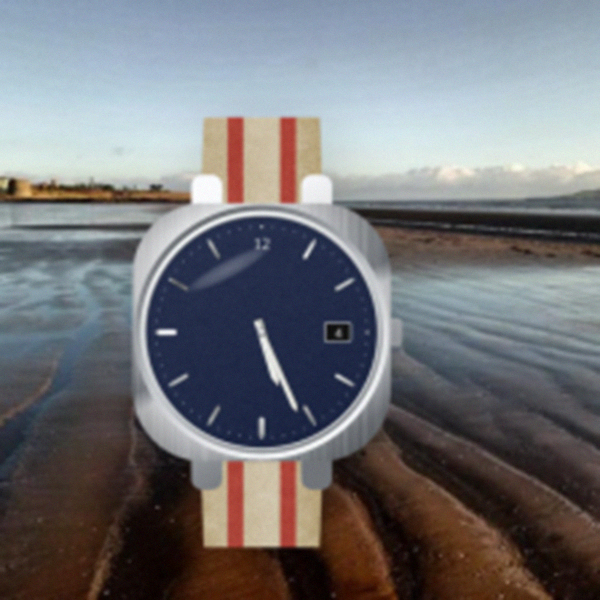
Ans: h=5 m=26
